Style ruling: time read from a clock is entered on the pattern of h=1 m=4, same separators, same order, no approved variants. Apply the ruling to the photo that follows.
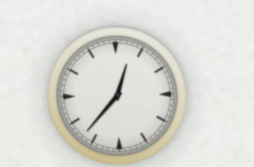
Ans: h=12 m=37
